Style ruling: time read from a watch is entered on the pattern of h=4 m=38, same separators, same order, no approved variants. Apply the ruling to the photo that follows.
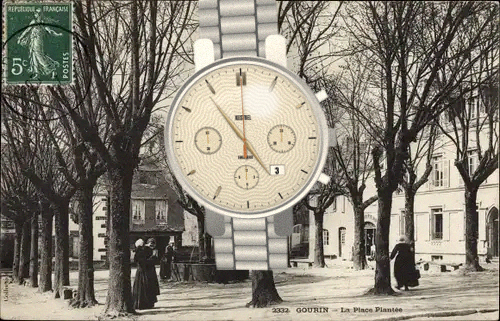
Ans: h=4 m=54
